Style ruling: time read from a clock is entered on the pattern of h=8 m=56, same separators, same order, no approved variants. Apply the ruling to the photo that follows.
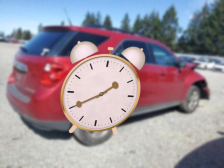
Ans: h=1 m=40
